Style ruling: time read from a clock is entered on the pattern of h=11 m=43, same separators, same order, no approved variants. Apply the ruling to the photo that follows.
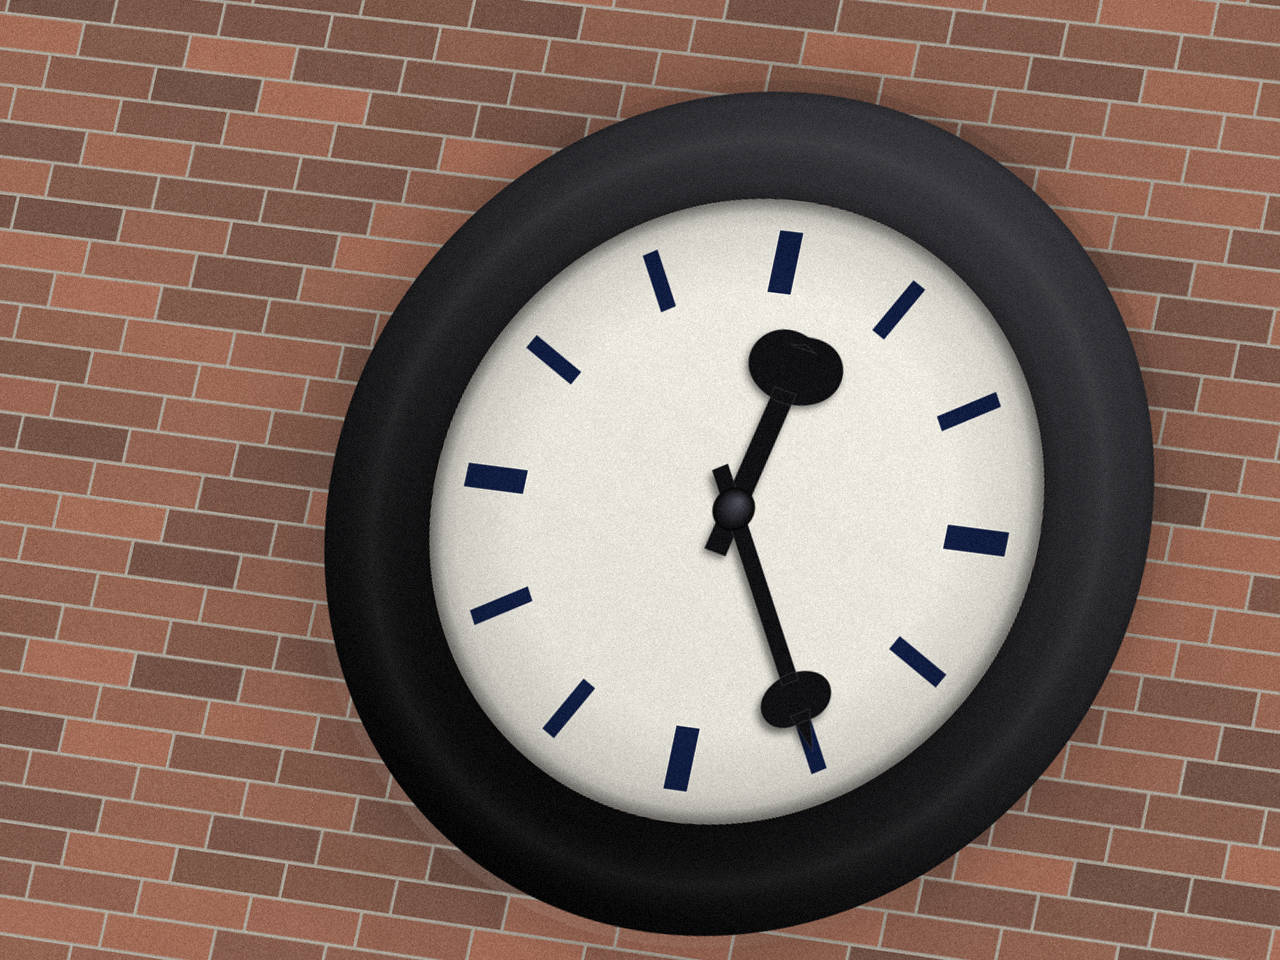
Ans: h=12 m=25
